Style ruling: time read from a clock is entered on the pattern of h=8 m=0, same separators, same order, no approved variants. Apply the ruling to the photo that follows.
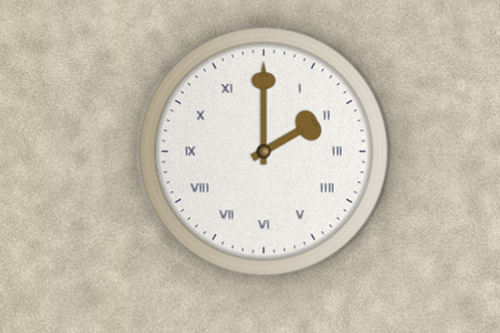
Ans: h=2 m=0
